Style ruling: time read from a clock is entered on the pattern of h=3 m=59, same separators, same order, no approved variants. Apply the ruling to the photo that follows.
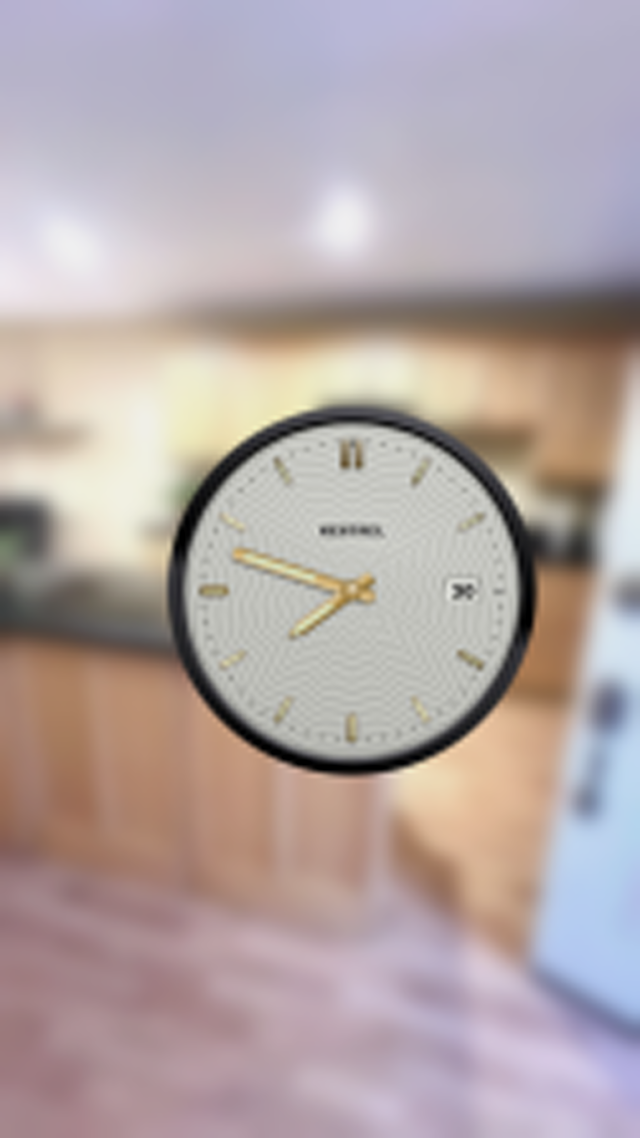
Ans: h=7 m=48
